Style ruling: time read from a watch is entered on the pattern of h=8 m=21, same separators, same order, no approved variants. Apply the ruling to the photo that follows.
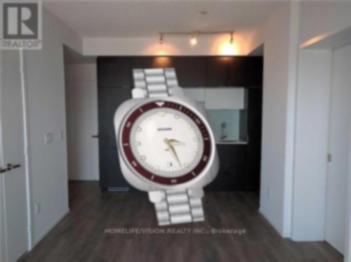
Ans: h=3 m=27
